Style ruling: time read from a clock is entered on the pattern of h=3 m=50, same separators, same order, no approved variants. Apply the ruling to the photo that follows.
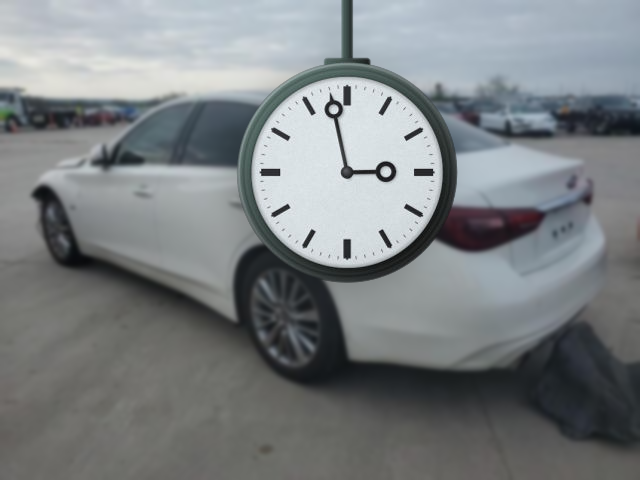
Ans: h=2 m=58
